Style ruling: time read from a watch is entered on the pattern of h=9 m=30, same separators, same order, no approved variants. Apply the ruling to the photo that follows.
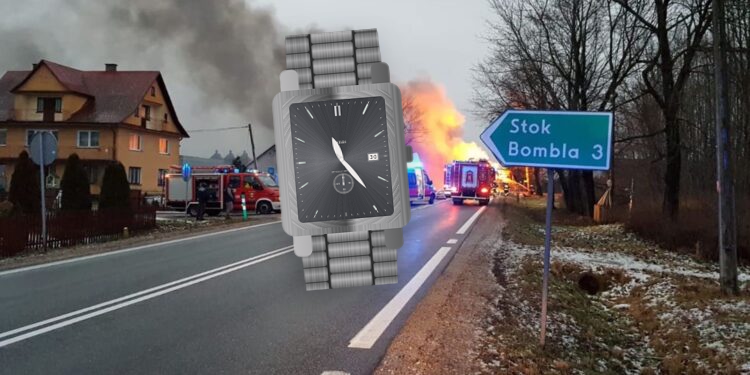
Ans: h=11 m=24
